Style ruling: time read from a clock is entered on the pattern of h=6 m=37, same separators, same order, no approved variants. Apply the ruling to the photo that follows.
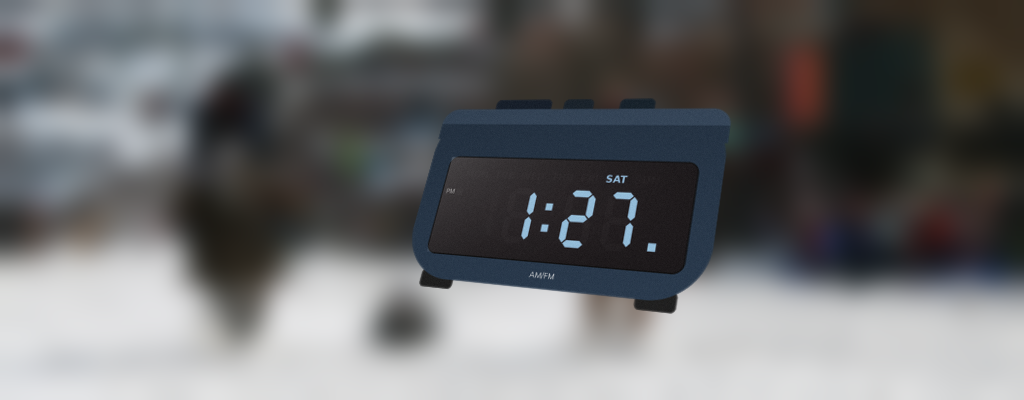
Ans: h=1 m=27
